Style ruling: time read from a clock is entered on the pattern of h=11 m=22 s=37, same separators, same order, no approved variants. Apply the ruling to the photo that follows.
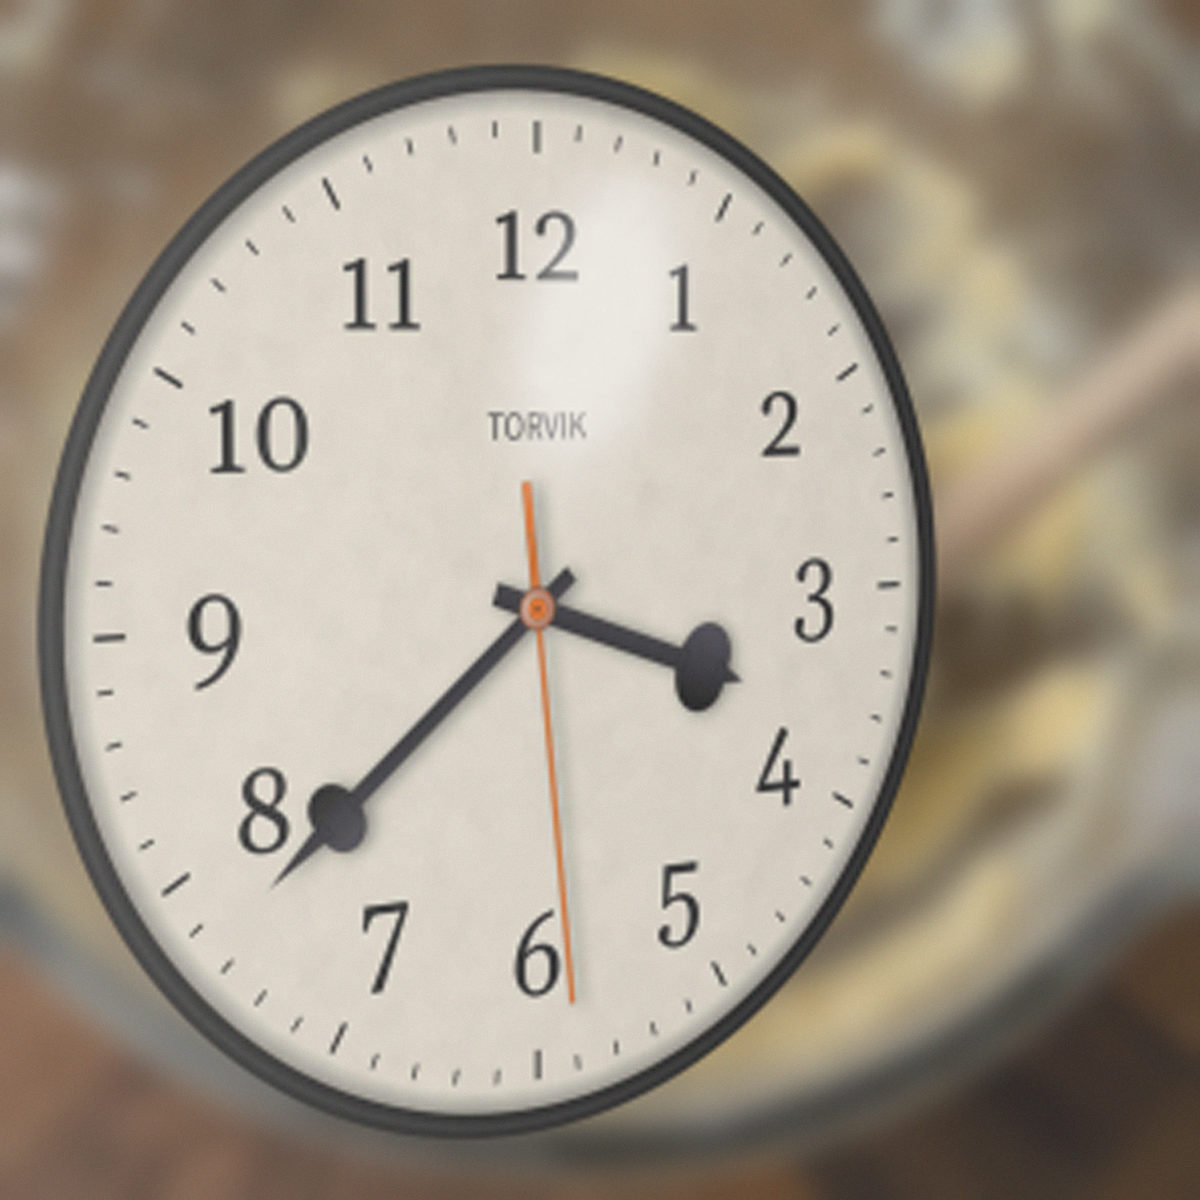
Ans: h=3 m=38 s=29
